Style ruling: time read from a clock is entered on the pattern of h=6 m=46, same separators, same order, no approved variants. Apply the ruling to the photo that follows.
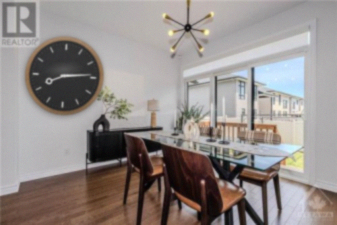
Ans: h=8 m=14
